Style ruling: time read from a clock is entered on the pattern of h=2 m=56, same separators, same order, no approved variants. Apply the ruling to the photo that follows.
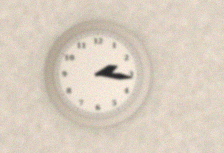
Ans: h=2 m=16
